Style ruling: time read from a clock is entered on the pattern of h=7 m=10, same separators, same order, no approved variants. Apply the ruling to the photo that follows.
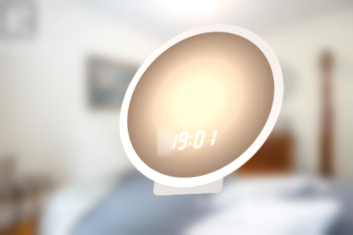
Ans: h=19 m=1
